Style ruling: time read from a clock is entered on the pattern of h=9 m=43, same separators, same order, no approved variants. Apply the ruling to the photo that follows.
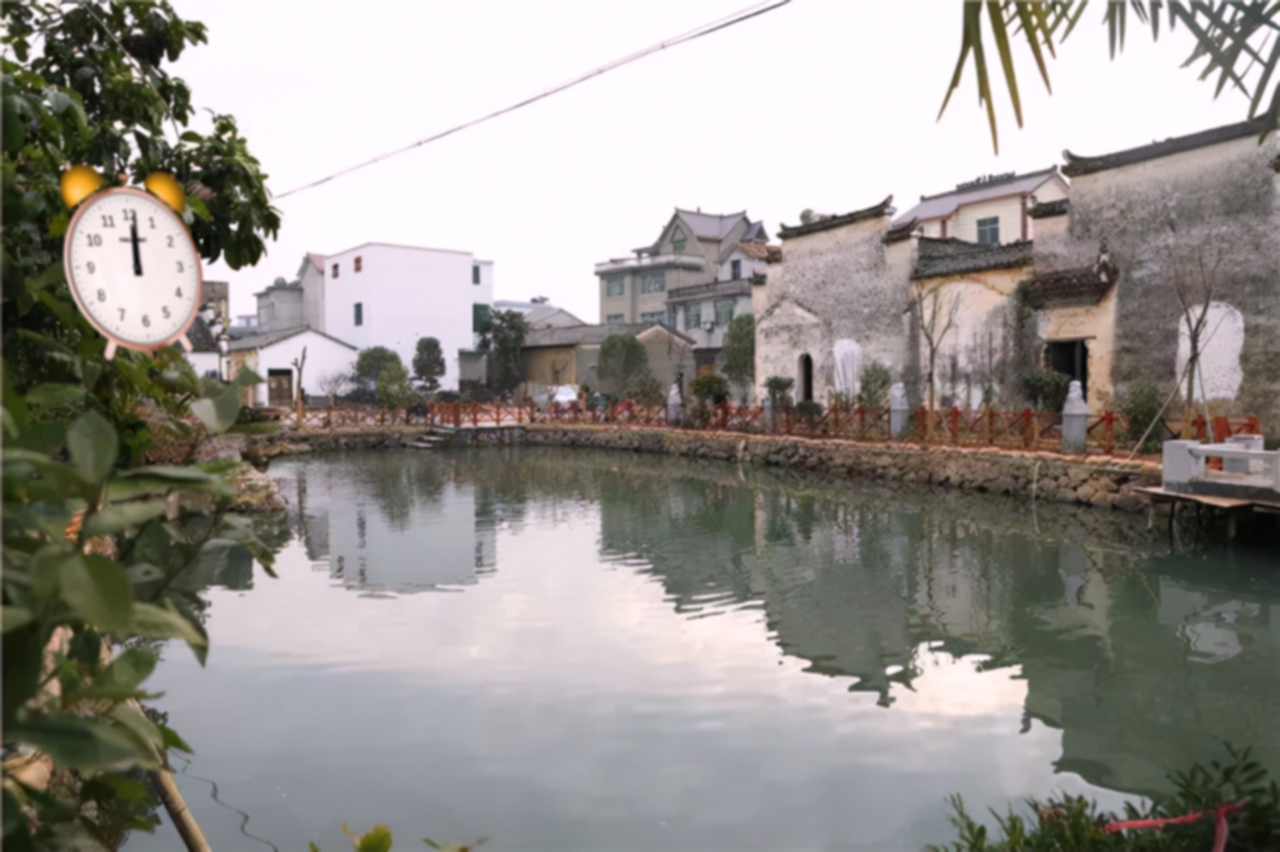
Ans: h=12 m=1
